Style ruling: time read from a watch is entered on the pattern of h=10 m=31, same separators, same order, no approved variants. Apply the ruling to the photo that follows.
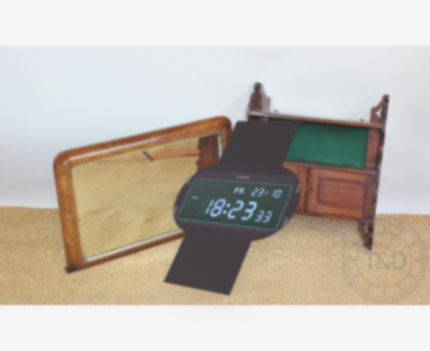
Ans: h=18 m=23
